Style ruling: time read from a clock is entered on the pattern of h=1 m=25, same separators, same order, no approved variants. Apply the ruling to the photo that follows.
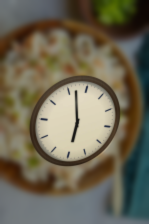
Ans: h=5 m=57
